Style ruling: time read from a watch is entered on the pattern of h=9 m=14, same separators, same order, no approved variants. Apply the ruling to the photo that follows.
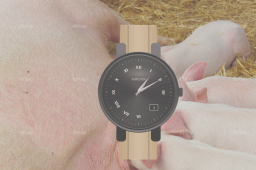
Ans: h=1 m=10
